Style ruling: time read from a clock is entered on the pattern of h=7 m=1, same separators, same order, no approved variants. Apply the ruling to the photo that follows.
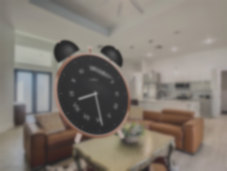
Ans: h=8 m=29
